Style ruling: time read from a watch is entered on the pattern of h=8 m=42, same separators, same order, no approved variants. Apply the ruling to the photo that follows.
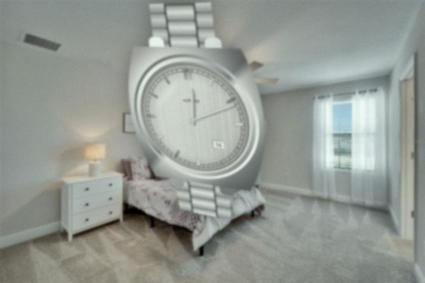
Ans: h=12 m=11
